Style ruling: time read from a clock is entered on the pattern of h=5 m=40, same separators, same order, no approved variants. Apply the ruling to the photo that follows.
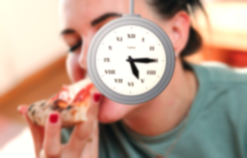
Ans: h=5 m=15
